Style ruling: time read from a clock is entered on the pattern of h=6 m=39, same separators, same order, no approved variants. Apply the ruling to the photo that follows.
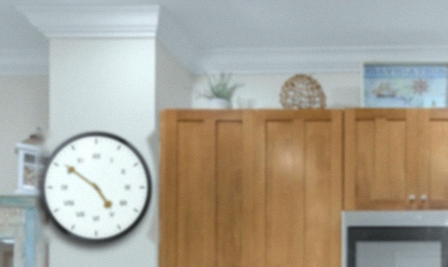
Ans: h=4 m=51
